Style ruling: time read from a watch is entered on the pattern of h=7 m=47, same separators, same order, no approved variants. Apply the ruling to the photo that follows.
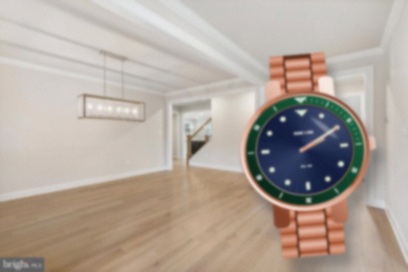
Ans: h=2 m=10
